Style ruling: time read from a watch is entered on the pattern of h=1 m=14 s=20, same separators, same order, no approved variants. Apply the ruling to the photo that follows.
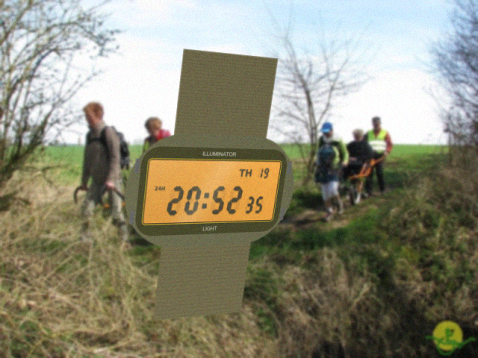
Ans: h=20 m=52 s=35
